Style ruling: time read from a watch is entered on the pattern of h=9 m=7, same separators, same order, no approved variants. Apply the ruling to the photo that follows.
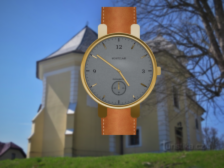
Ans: h=4 m=51
